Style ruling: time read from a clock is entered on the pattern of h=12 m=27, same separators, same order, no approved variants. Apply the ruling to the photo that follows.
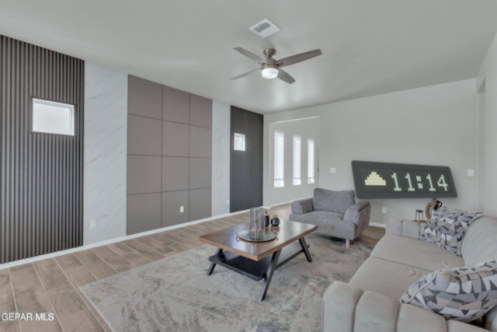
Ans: h=11 m=14
